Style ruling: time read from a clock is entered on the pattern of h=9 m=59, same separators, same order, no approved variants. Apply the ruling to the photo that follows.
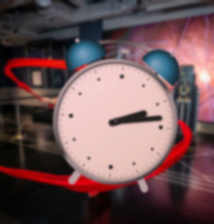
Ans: h=2 m=13
